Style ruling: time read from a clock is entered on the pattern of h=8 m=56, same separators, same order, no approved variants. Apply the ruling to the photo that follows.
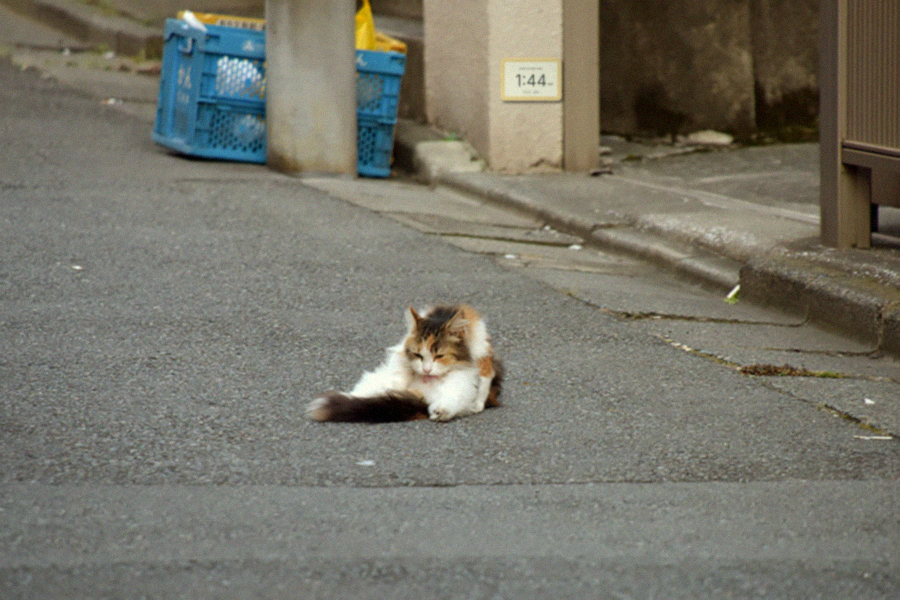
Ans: h=1 m=44
